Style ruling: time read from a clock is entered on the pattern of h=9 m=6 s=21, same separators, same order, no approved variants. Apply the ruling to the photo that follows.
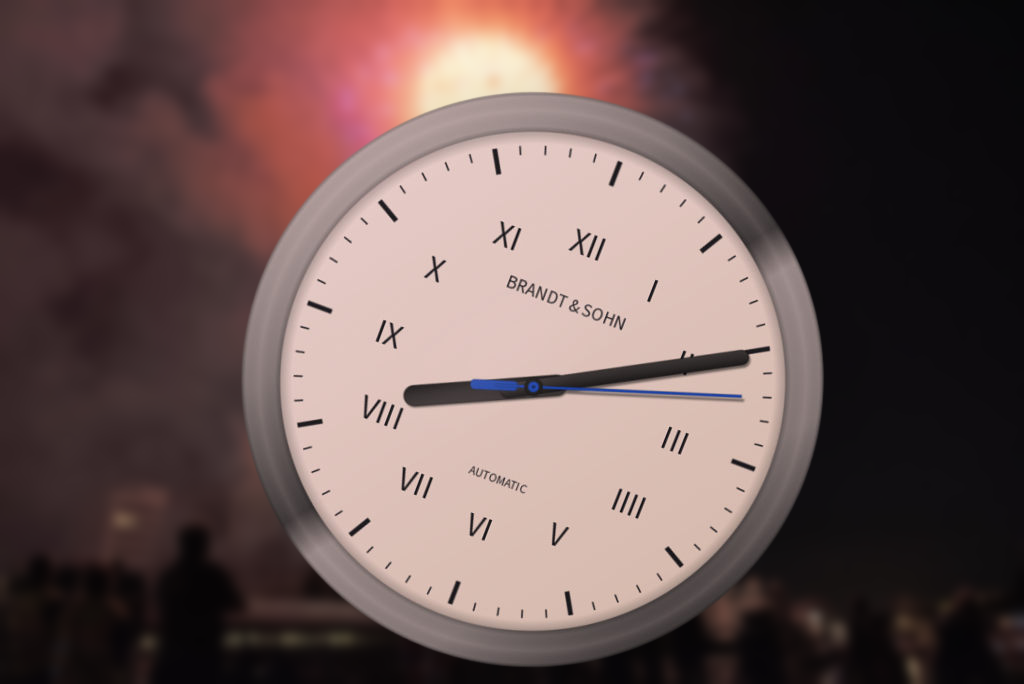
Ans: h=8 m=10 s=12
